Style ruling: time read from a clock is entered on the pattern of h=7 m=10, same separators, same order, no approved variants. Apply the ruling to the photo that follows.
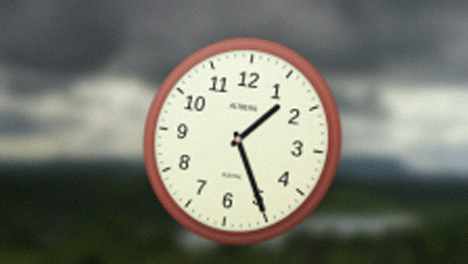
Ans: h=1 m=25
